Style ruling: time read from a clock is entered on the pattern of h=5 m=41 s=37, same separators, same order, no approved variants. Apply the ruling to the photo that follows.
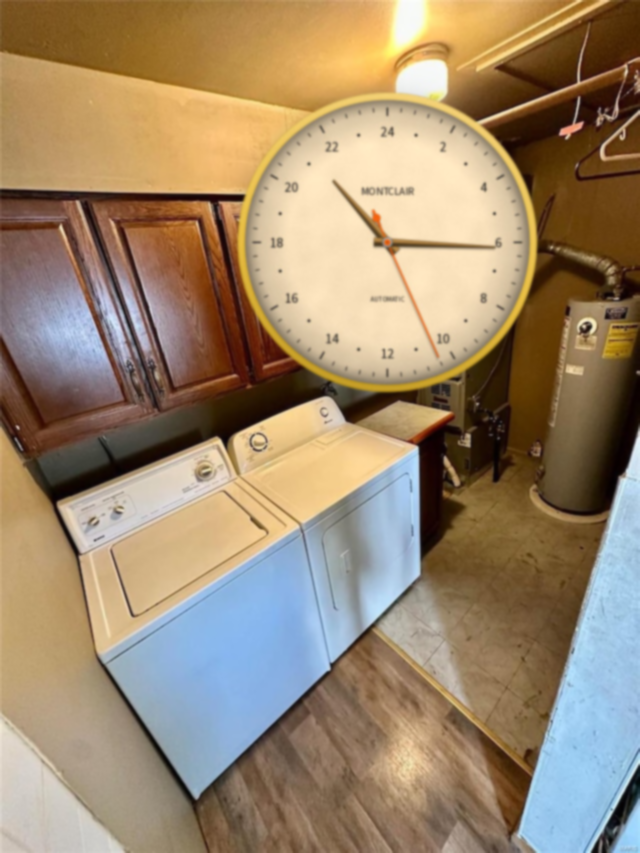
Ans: h=21 m=15 s=26
